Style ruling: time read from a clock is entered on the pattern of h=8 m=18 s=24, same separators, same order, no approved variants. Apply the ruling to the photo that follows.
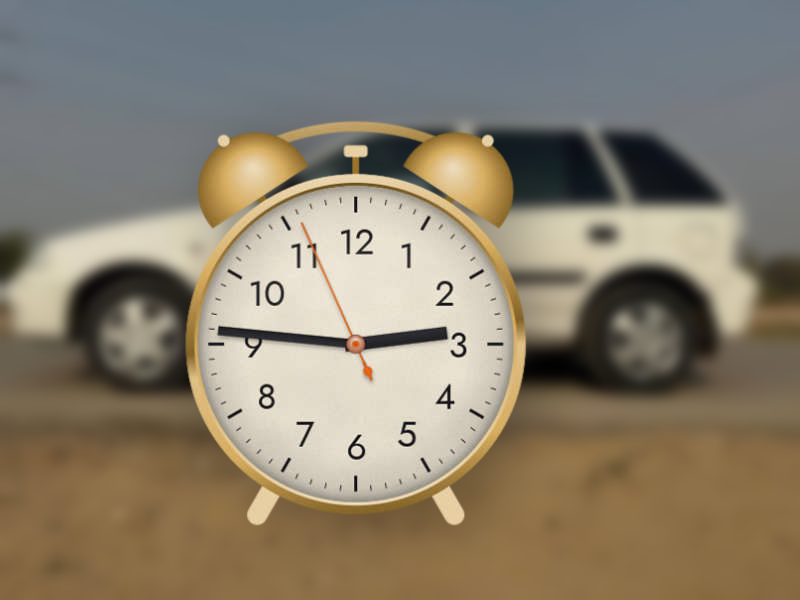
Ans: h=2 m=45 s=56
